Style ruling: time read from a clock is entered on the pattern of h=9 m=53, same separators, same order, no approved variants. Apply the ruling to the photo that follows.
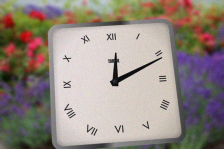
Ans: h=12 m=11
